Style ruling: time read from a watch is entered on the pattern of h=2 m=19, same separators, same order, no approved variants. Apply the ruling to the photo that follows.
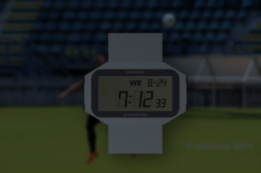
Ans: h=7 m=12
